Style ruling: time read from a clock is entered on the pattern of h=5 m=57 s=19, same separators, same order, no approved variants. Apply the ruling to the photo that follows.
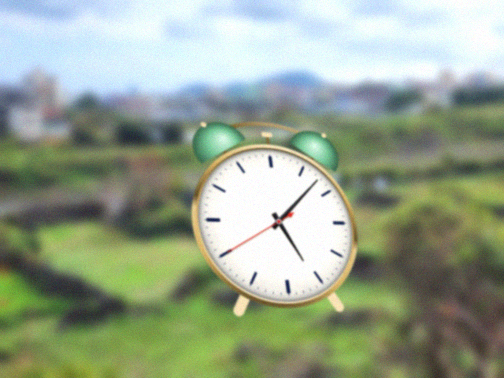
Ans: h=5 m=7 s=40
